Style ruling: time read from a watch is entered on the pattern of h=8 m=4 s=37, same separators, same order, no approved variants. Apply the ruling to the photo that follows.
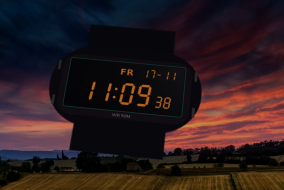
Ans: h=11 m=9 s=38
